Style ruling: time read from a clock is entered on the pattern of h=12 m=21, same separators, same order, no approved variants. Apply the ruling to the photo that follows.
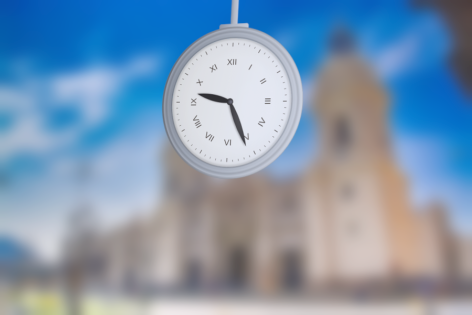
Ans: h=9 m=26
